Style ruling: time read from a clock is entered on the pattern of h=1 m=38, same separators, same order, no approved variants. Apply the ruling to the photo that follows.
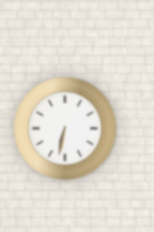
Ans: h=6 m=32
